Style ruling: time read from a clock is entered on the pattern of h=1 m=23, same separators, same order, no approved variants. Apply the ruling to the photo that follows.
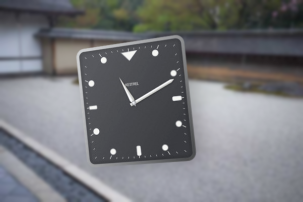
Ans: h=11 m=11
